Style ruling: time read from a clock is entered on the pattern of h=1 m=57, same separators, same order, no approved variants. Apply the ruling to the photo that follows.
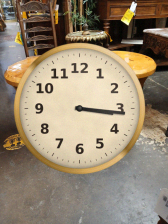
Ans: h=3 m=16
